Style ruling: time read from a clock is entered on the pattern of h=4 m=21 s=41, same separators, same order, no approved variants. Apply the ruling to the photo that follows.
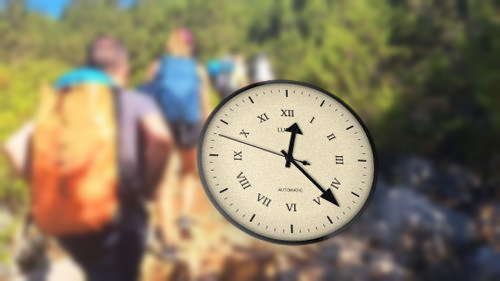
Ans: h=12 m=22 s=48
